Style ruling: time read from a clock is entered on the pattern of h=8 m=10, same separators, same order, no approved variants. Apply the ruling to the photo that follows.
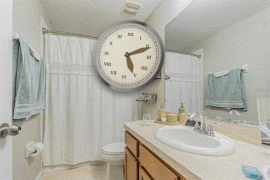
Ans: h=5 m=11
